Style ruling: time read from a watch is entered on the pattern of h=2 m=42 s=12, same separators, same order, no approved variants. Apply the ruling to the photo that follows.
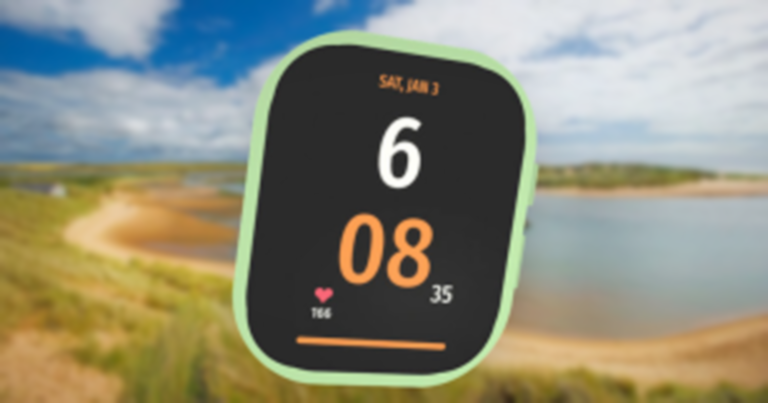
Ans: h=6 m=8 s=35
